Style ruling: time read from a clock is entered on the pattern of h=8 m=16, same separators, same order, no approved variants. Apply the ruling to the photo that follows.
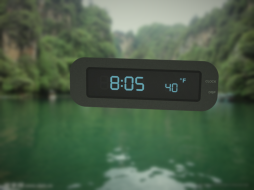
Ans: h=8 m=5
